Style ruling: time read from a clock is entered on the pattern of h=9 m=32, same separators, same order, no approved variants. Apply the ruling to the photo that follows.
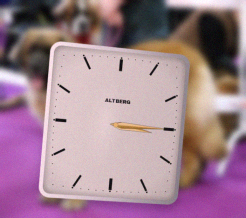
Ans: h=3 m=15
